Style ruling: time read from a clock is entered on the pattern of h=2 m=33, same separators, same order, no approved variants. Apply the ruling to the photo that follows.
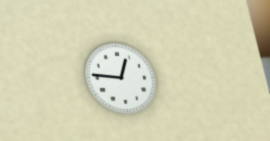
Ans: h=12 m=46
